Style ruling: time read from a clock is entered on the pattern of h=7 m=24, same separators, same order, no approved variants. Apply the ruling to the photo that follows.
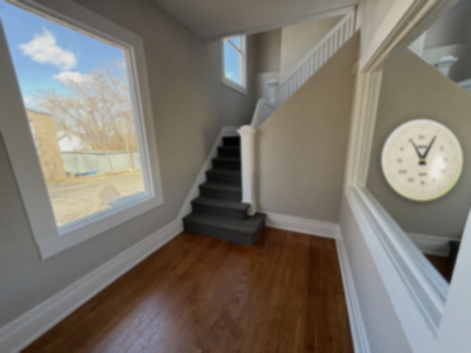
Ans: h=11 m=5
